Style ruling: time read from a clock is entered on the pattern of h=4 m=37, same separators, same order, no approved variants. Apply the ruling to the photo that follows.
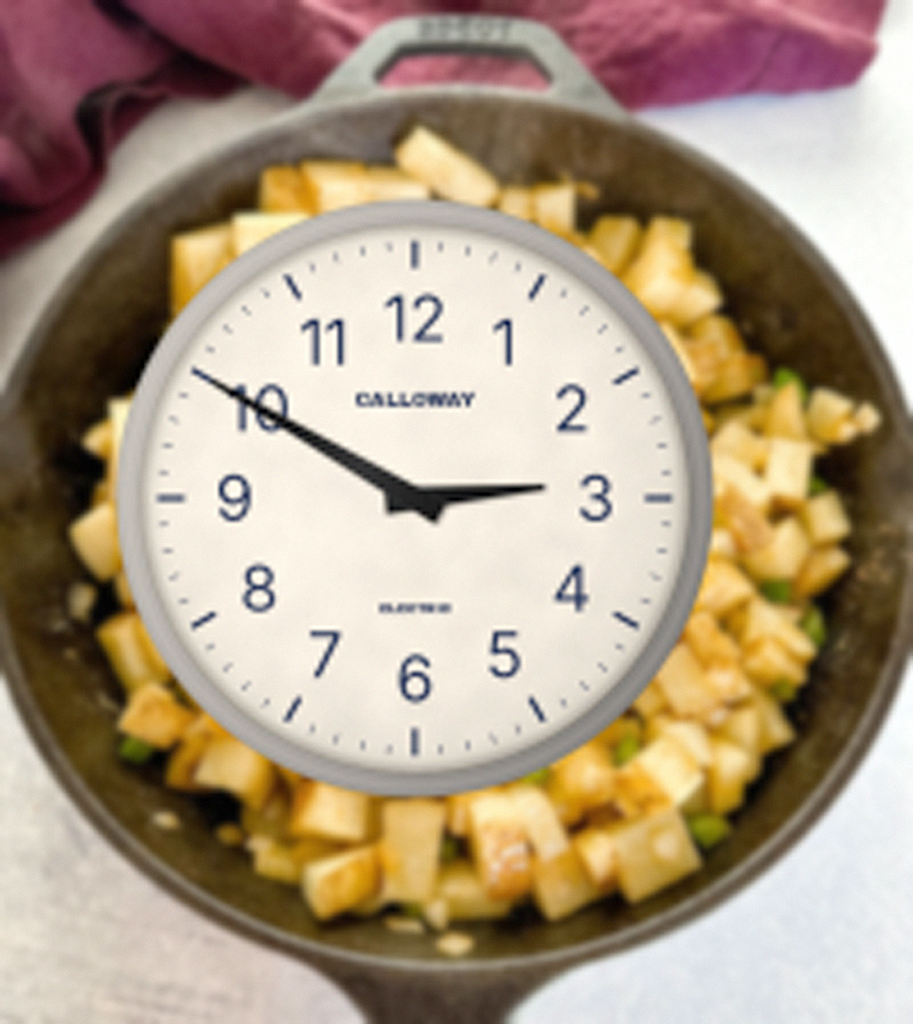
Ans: h=2 m=50
